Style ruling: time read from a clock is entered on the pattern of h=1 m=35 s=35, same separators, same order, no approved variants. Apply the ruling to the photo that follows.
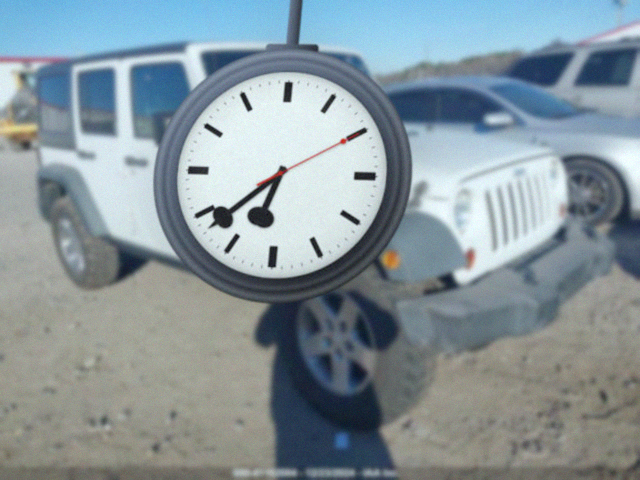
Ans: h=6 m=38 s=10
